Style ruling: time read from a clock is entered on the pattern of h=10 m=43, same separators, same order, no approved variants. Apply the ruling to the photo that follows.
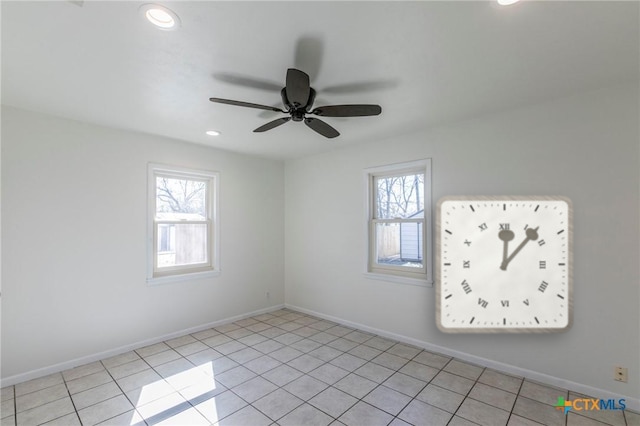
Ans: h=12 m=7
